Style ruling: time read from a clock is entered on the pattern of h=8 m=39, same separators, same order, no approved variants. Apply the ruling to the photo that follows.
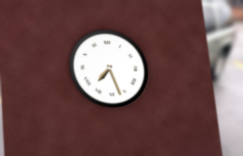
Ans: h=7 m=27
